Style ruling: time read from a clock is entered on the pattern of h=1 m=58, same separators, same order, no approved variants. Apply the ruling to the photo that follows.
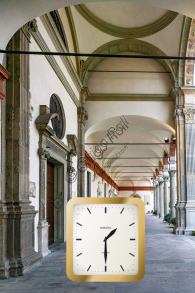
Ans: h=1 m=30
